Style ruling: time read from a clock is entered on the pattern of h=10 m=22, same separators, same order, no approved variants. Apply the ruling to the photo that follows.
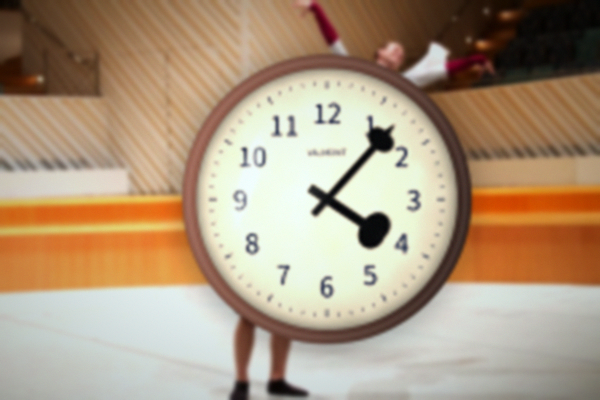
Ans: h=4 m=7
